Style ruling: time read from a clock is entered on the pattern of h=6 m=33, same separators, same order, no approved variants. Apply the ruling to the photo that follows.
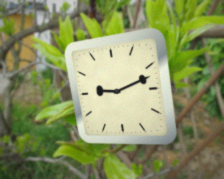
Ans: h=9 m=12
